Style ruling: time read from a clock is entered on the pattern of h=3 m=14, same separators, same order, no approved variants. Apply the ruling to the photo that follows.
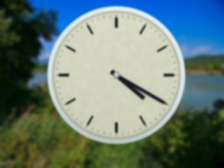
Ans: h=4 m=20
